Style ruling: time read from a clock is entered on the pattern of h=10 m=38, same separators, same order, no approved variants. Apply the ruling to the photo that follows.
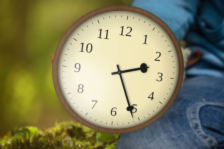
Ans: h=2 m=26
